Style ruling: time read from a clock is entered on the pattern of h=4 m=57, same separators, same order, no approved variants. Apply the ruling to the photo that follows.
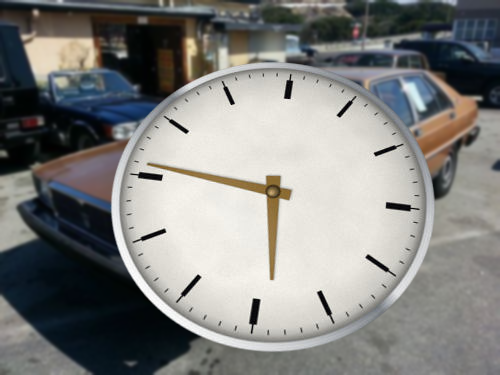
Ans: h=5 m=46
